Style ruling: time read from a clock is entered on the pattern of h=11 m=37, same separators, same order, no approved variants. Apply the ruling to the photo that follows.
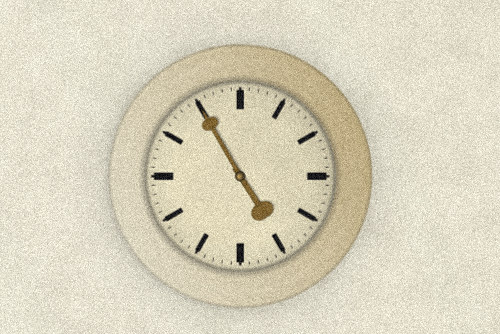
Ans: h=4 m=55
